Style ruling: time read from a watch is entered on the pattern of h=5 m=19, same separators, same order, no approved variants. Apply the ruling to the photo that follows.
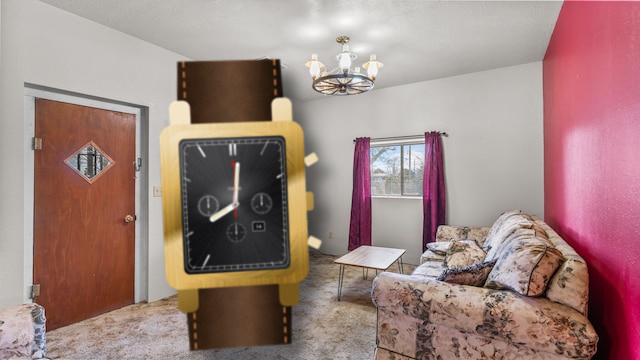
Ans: h=8 m=1
